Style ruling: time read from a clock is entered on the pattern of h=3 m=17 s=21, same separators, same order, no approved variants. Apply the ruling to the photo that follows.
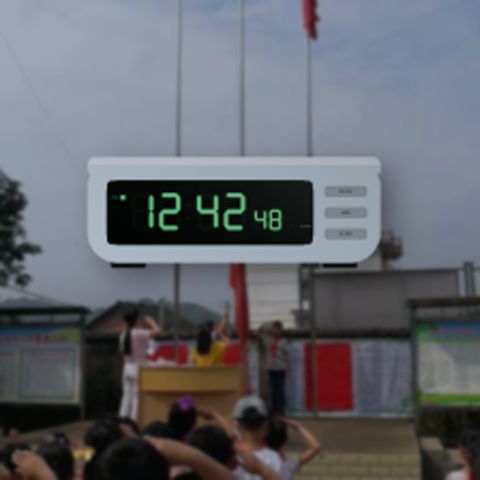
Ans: h=12 m=42 s=48
